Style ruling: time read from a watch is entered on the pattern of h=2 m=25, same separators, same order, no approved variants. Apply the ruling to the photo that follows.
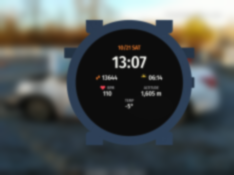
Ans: h=13 m=7
